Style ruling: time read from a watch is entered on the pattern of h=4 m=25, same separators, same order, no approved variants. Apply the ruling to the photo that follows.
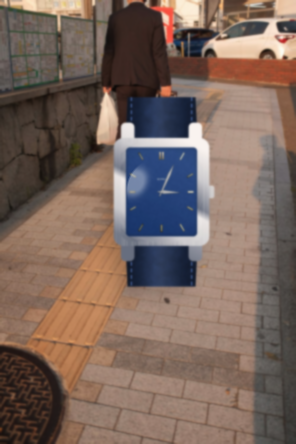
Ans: h=3 m=4
